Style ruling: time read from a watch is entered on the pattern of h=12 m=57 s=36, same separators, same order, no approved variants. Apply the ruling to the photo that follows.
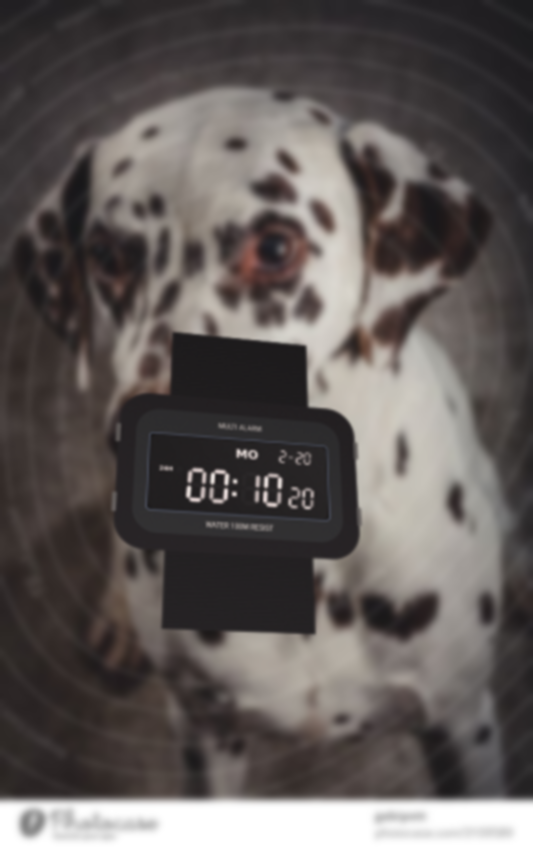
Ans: h=0 m=10 s=20
